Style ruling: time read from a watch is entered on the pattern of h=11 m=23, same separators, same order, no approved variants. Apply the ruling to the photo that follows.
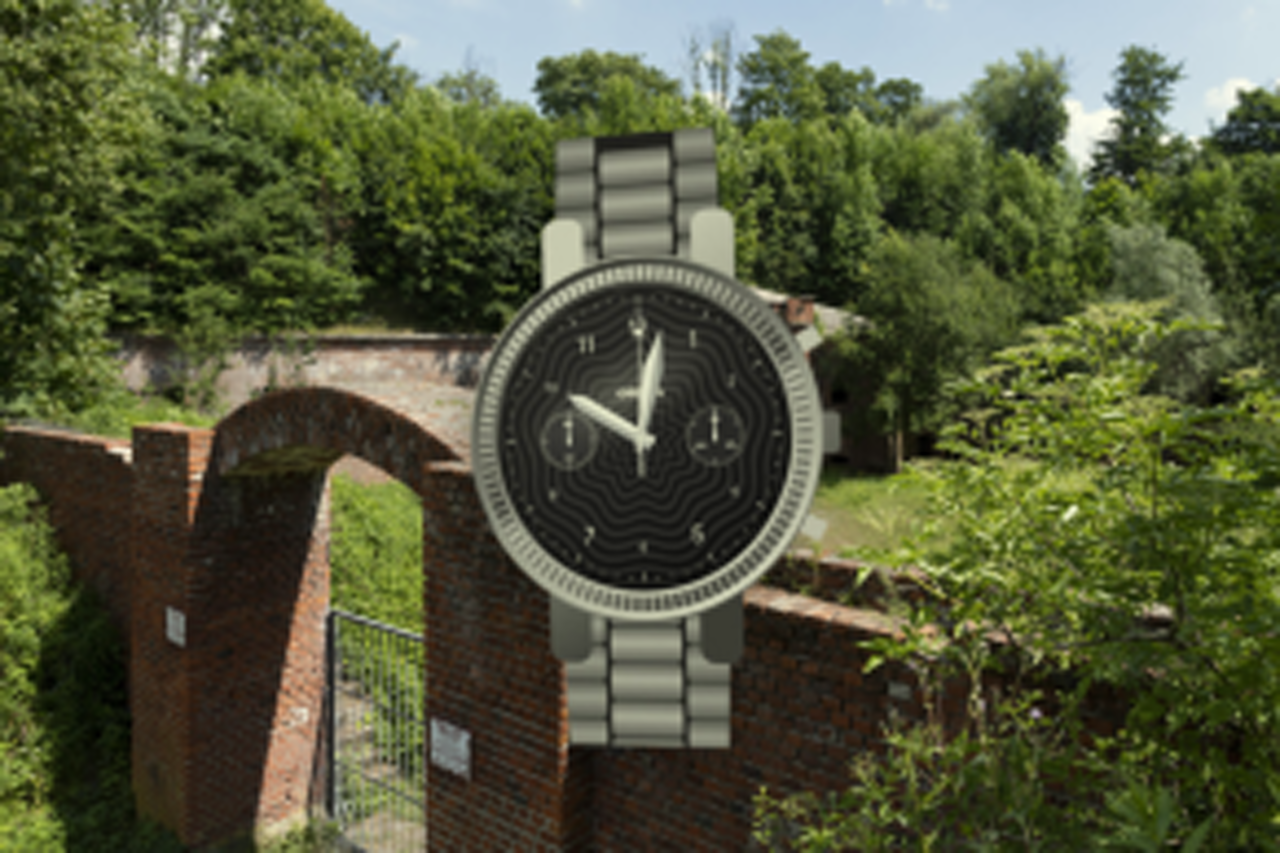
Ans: h=10 m=2
